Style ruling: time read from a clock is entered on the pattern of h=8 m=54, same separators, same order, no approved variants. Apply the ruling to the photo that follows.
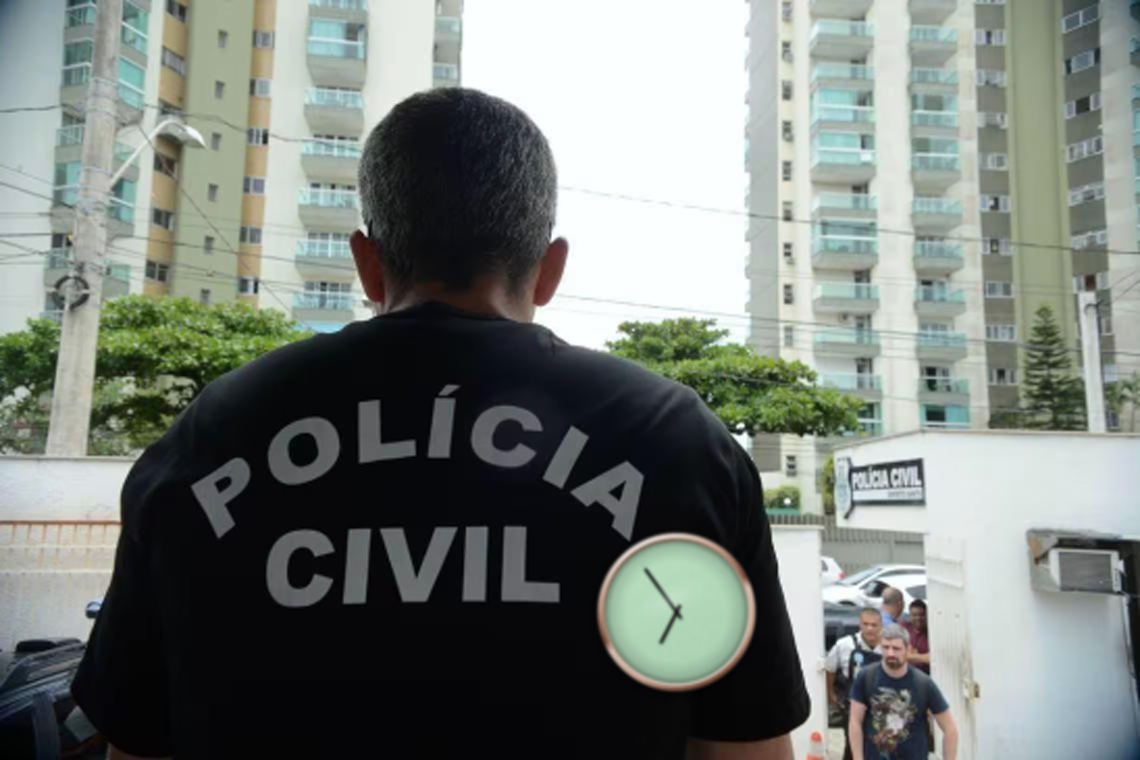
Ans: h=6 m=54
